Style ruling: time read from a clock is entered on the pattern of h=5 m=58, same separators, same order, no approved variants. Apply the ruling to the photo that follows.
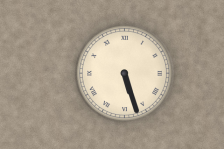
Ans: h=5 m=27
